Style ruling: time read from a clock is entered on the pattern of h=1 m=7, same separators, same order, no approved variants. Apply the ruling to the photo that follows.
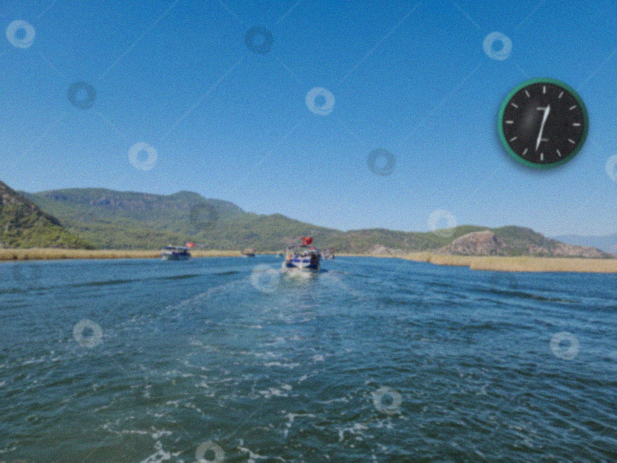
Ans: h=12 m=32
